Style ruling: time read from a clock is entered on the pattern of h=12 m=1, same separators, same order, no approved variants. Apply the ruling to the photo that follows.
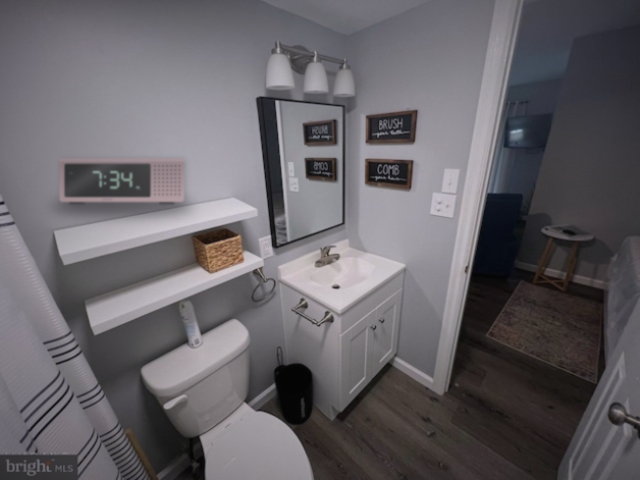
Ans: h=7 m=34
